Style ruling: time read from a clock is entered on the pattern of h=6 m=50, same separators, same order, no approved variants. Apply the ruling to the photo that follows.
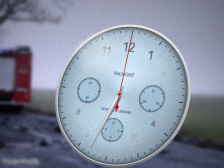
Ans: h=6 m=33
